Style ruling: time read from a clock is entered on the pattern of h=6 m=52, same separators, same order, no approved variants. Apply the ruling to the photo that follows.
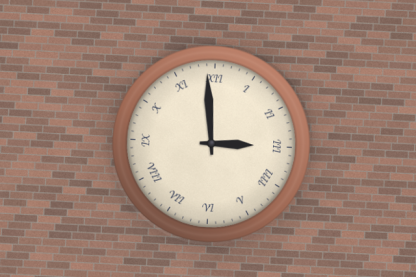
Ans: h=2 m=59
